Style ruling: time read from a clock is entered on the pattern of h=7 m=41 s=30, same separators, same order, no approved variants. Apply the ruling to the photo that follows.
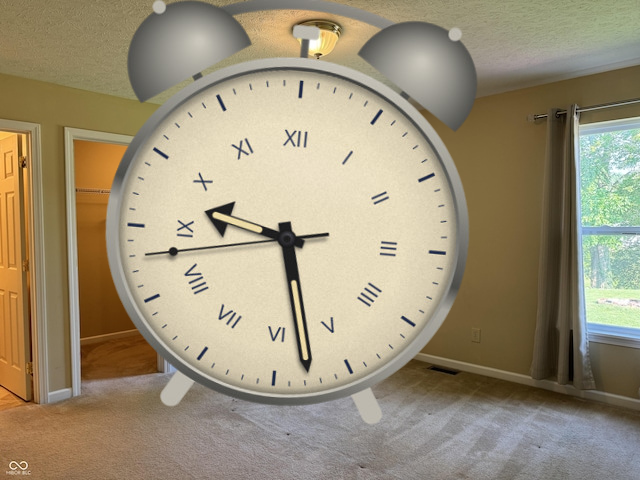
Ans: h=9 m=27 s=43
